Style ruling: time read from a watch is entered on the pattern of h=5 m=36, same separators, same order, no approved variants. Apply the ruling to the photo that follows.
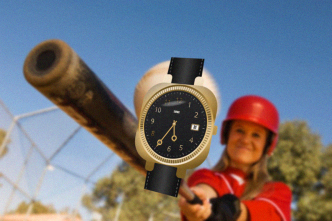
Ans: h=5 m=35
